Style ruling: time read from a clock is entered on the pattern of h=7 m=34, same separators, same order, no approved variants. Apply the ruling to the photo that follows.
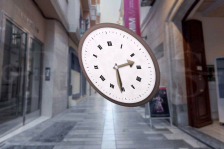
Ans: h=2 m=31
